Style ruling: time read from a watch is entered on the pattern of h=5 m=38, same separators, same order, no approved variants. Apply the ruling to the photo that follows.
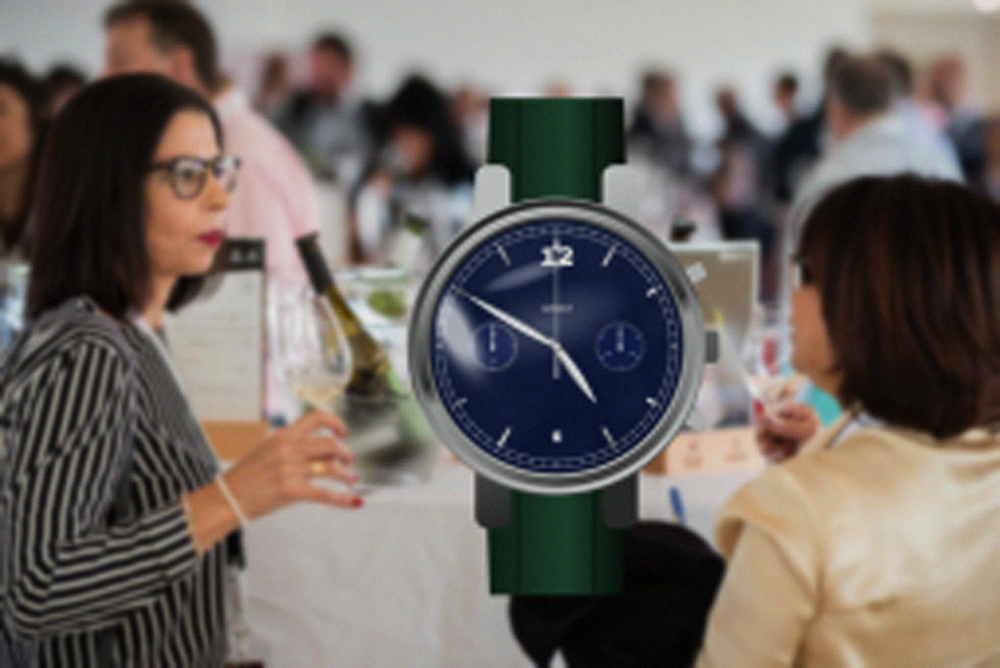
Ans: h=4 m=50
